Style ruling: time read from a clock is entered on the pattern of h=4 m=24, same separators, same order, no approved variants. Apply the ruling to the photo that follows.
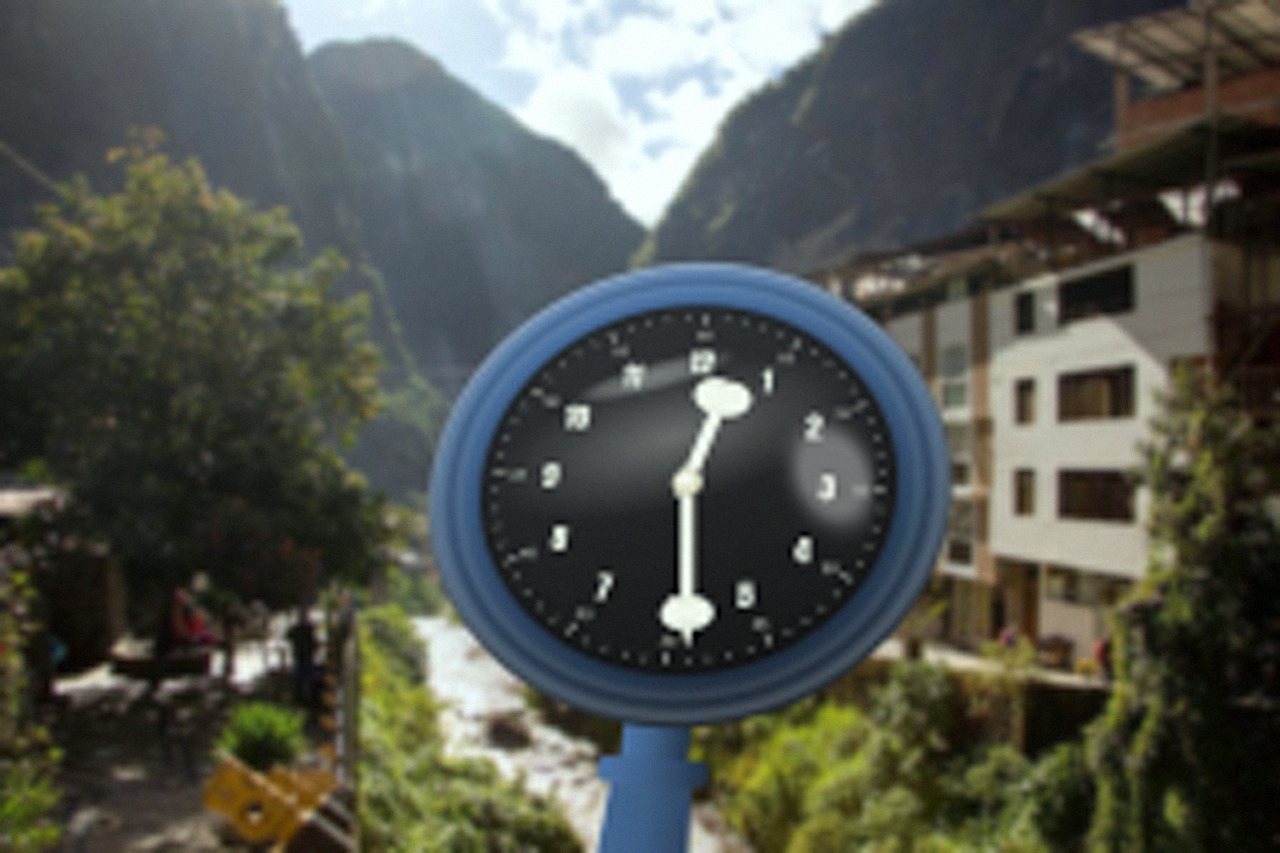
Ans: h=12 m=29
